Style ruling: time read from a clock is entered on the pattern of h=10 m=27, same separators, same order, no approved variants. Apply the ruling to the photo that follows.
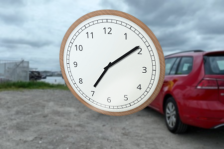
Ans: h=7 m=9
